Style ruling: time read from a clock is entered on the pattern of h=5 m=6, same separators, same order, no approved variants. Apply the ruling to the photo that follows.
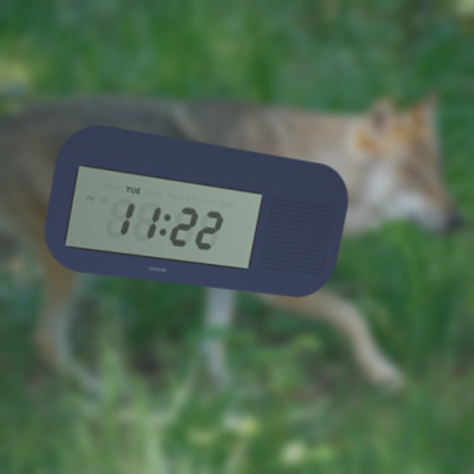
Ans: h=11 m=22
